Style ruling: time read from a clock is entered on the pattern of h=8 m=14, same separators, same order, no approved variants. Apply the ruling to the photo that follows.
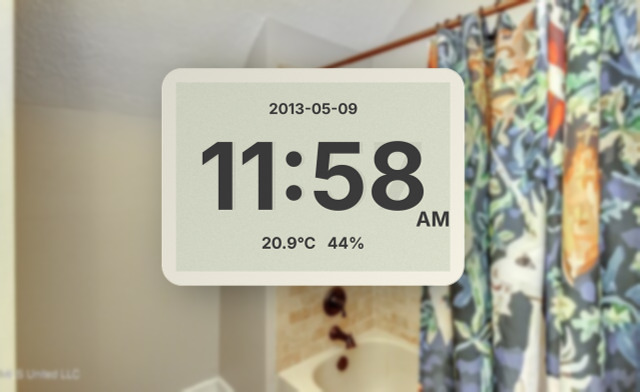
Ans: h=11 m=58
